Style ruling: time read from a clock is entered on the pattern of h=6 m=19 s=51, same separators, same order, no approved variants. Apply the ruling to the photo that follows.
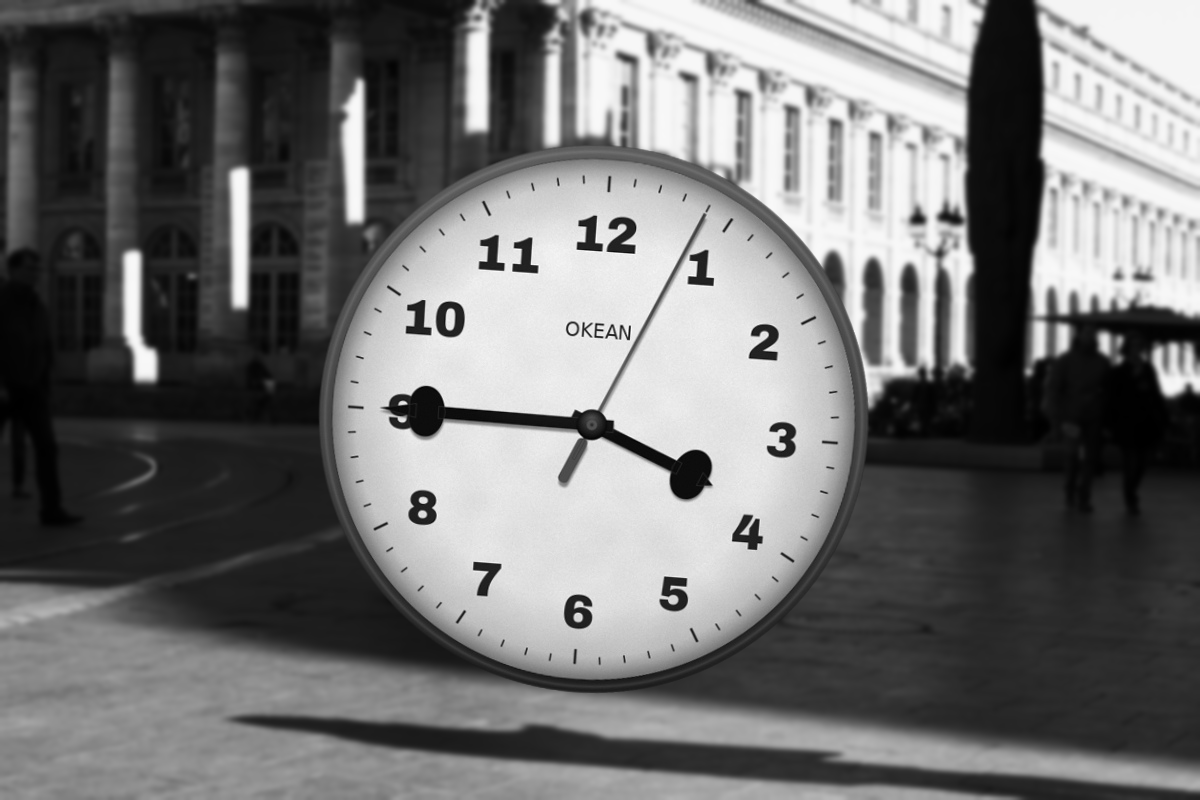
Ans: h=3 m=45 s=4
